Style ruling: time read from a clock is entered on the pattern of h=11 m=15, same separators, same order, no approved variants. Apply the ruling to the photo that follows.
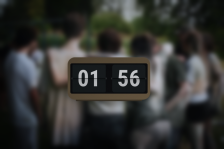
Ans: h=1 m=56
